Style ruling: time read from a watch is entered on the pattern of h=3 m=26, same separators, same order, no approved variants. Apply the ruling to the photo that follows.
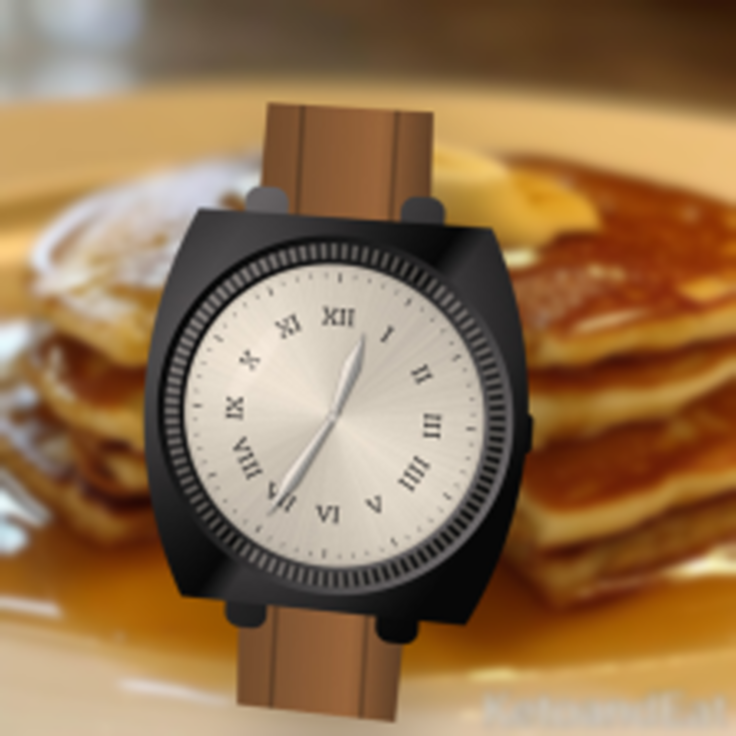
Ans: h=12 m=35
